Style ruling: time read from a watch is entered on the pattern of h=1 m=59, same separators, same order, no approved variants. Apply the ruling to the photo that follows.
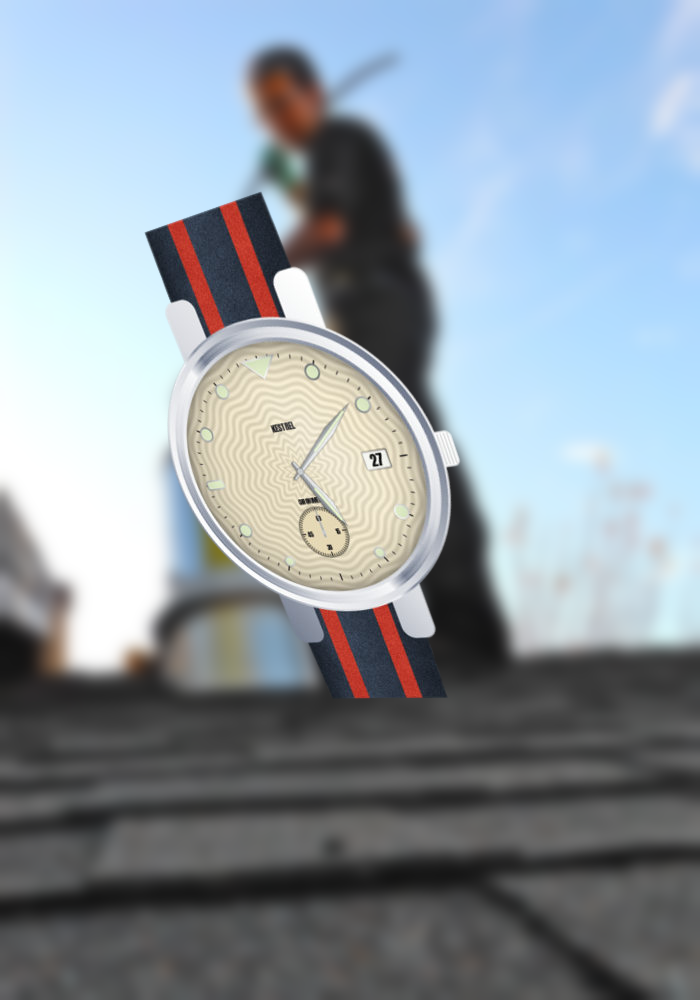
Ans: h=5 m=9
